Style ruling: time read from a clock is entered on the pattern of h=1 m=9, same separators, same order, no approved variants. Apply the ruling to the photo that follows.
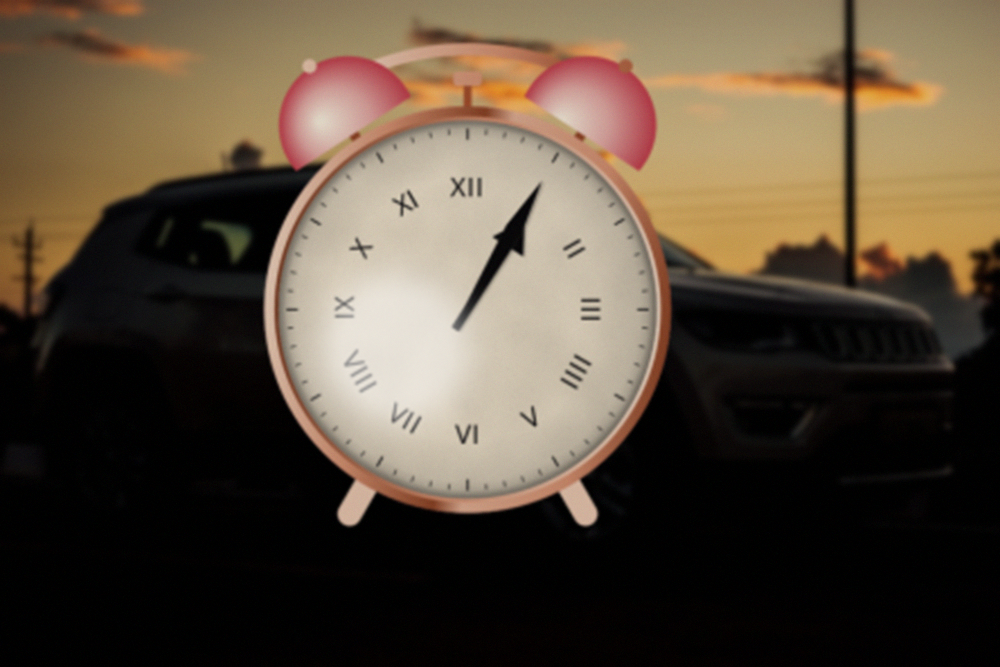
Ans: h=1 m=5
